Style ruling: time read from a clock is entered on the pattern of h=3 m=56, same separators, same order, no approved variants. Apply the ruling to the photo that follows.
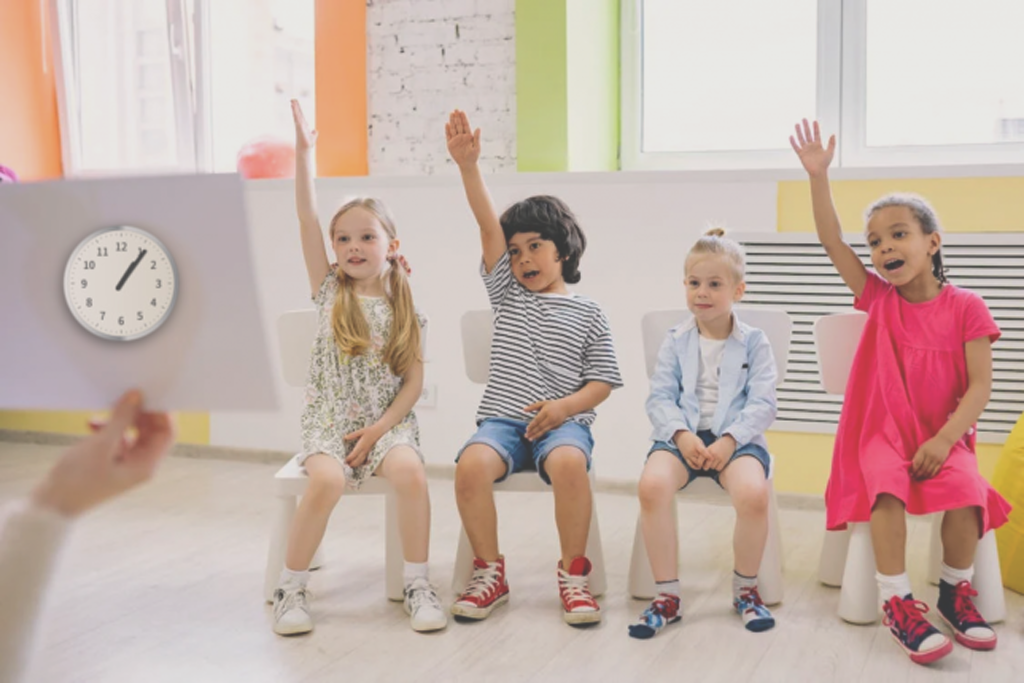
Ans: h=1 m=6
